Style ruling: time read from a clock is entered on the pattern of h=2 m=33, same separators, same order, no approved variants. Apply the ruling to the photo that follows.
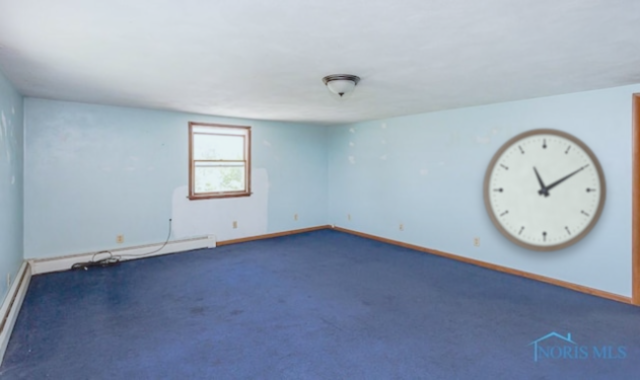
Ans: h=11 m=10
